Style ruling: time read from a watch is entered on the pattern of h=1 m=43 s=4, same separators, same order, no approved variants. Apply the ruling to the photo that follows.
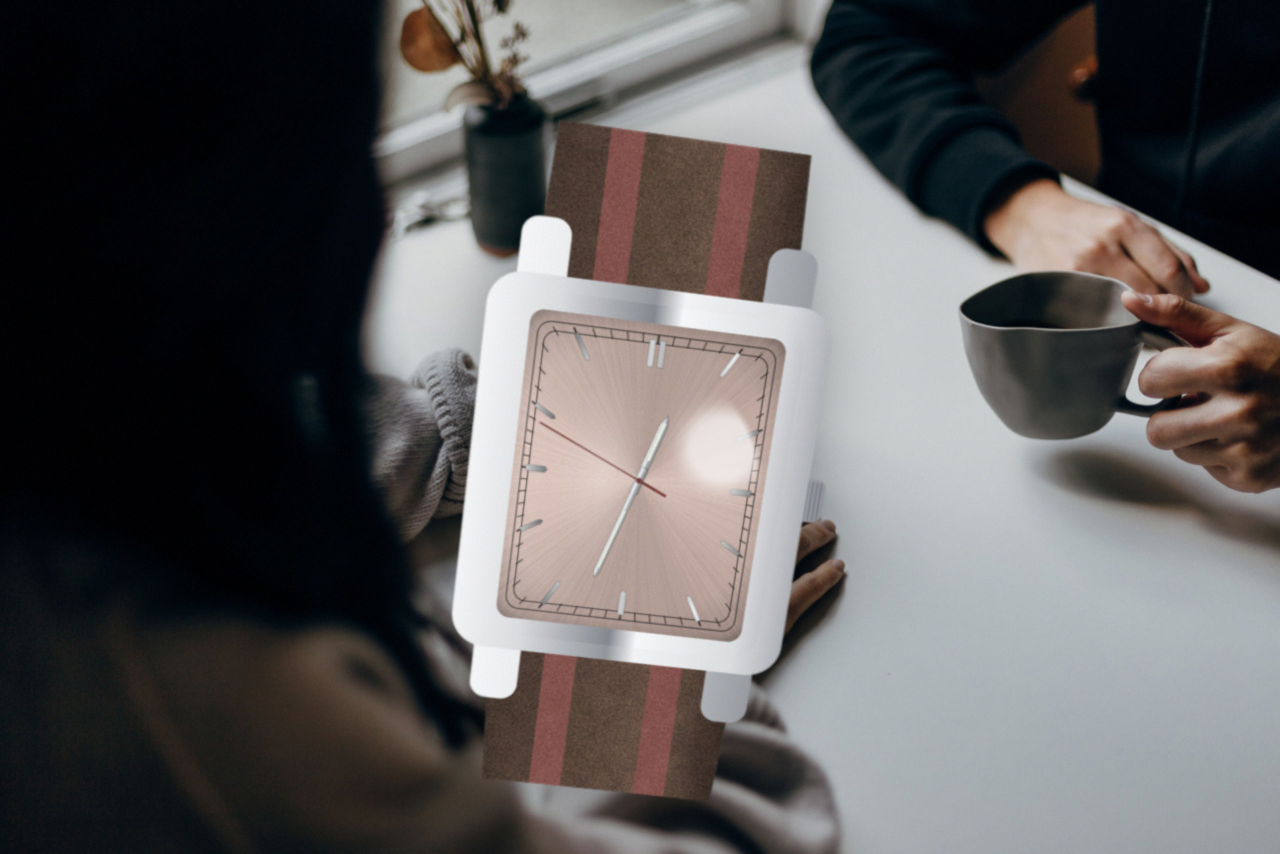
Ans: h=12 m=32 s=49
